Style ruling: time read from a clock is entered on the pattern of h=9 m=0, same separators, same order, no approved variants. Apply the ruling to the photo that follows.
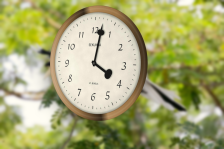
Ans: h=4 m=2
